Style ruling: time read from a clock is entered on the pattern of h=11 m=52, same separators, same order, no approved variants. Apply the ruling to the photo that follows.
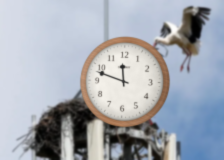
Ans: h=11 m=48
